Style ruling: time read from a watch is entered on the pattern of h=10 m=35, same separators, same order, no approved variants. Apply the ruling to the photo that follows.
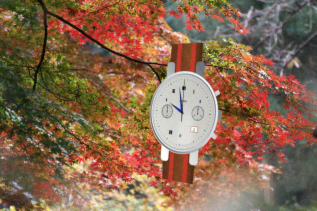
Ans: h=9 m=58
